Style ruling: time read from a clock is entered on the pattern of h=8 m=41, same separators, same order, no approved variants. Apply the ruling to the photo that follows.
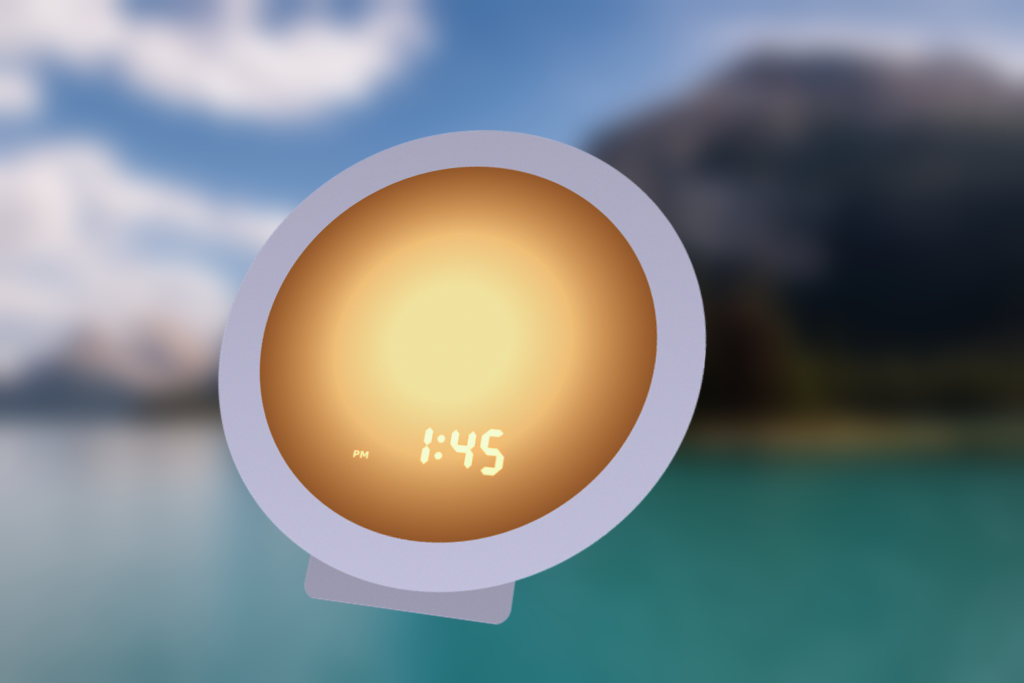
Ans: h=1 m=45
